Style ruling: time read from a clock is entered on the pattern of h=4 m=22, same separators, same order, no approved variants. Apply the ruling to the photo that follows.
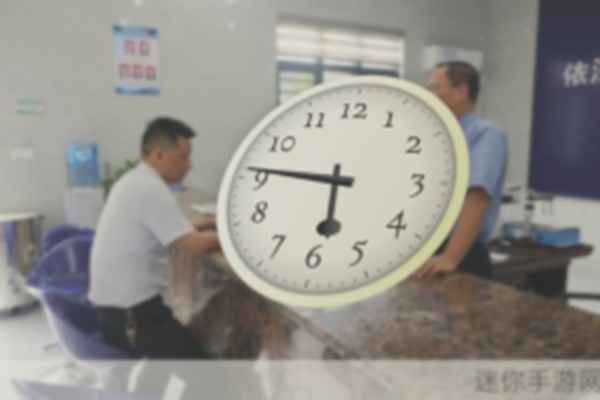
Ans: h=5 m=46
